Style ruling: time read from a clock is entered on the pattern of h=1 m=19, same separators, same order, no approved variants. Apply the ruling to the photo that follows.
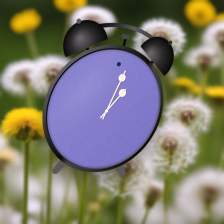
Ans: h=1 m=2
